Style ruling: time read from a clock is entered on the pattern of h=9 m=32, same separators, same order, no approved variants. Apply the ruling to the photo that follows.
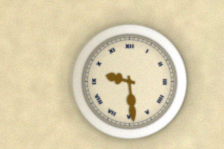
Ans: h=9 m=29
